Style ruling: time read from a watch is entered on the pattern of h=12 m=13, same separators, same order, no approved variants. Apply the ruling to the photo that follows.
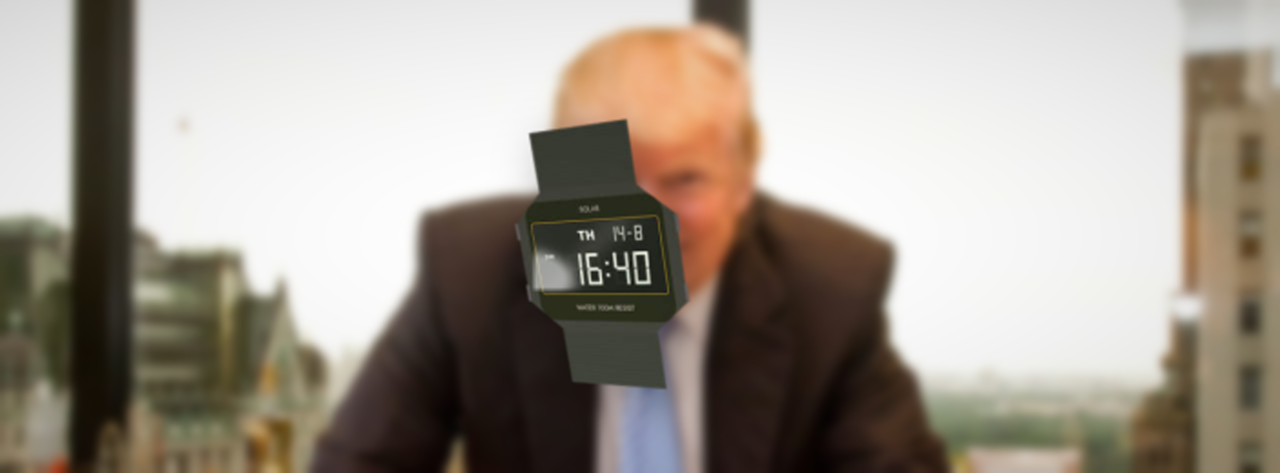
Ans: h=16 m=40
